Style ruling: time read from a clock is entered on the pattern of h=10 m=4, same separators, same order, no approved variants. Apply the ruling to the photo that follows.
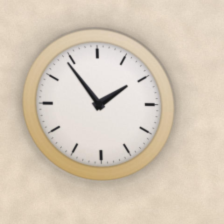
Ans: h=1 m=54
